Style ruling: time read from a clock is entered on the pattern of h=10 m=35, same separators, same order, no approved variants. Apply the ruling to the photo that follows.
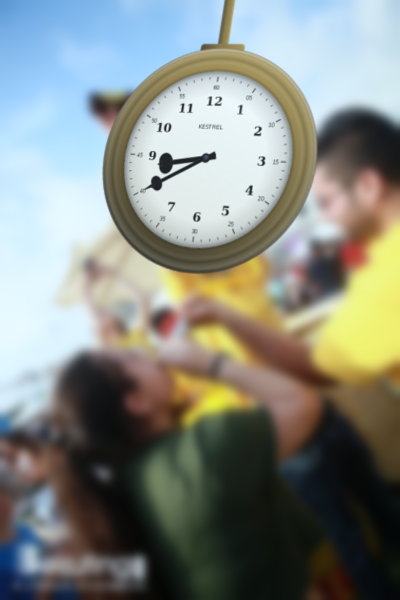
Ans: h=8 m=40
